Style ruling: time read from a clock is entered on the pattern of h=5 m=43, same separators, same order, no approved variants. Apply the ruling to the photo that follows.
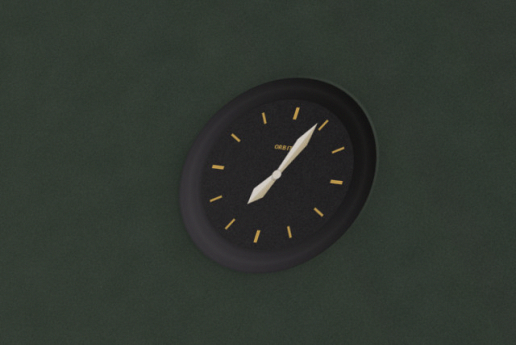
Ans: h=7 m=4
